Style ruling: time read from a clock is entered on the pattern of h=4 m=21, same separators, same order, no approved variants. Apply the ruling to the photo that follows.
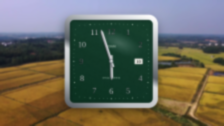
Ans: h=5 m=57
